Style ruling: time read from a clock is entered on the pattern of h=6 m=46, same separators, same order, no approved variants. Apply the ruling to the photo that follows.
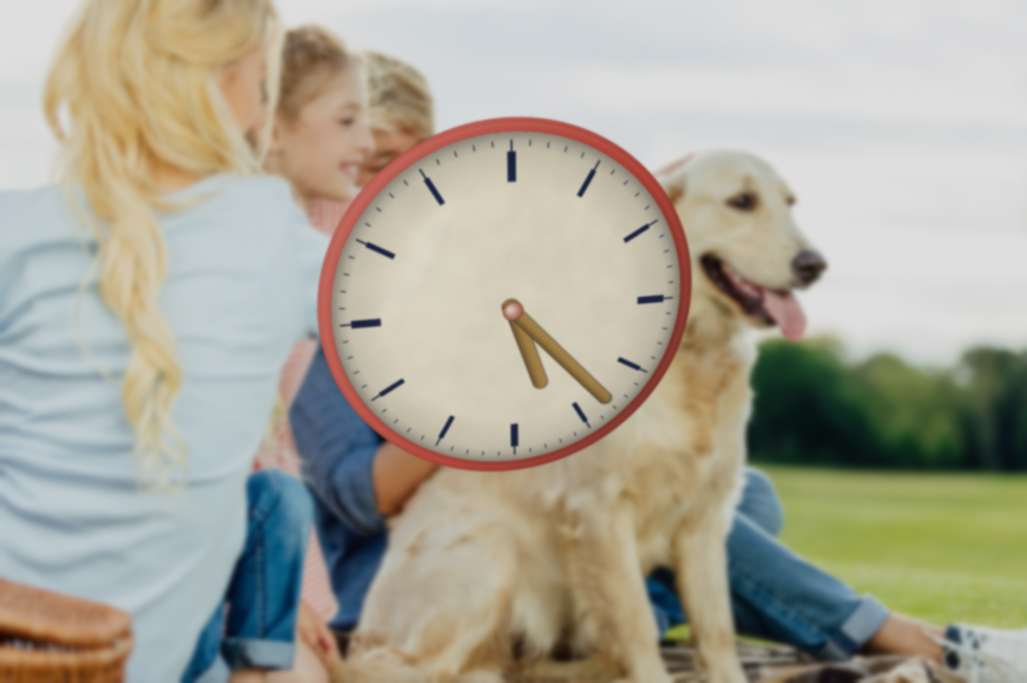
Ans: h=5 m=23
